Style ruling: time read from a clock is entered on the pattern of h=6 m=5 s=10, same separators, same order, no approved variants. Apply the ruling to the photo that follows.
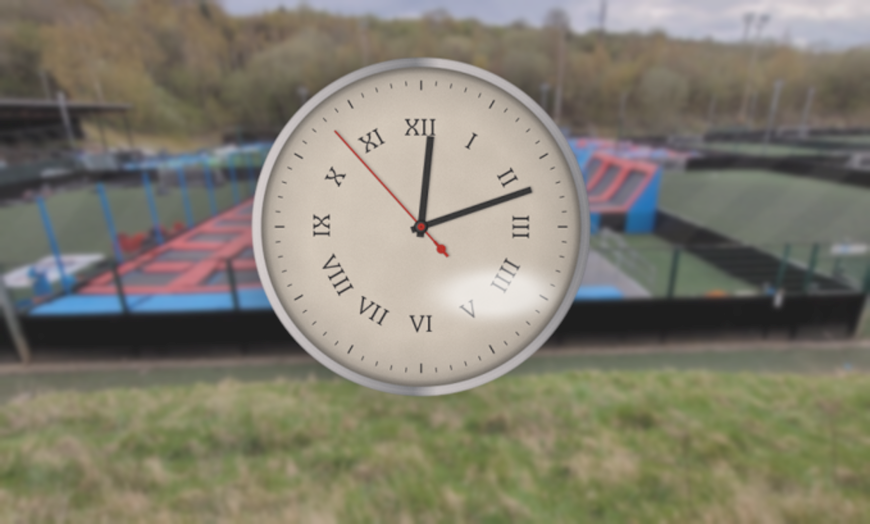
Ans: h=12 m=11 s=53
